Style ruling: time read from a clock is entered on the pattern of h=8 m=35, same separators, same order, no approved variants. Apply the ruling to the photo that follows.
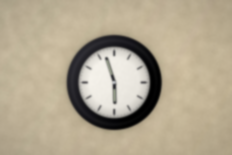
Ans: h=5 m=57
